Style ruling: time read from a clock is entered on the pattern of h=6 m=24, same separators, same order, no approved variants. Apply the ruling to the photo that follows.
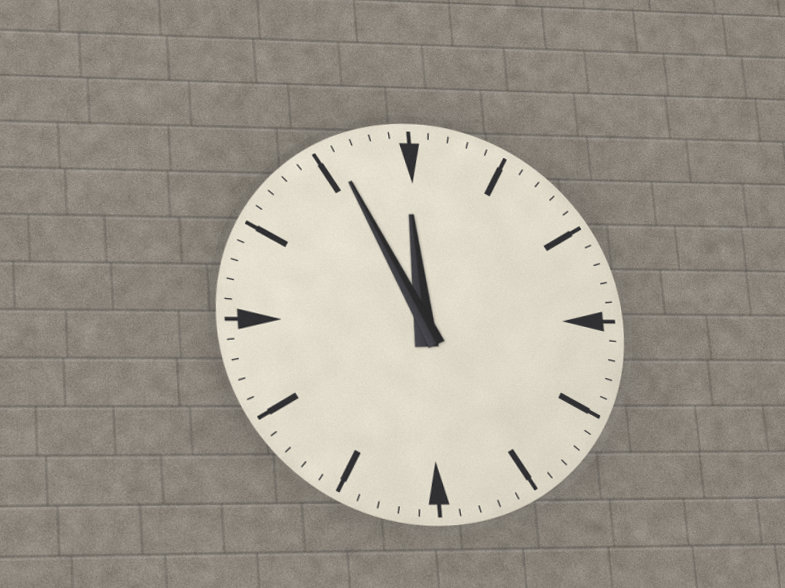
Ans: h=11 m=56
